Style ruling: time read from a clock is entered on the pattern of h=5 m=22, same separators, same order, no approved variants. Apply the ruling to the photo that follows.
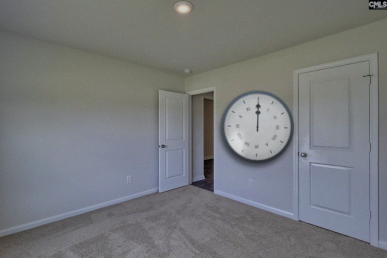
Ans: h=12 m=0
